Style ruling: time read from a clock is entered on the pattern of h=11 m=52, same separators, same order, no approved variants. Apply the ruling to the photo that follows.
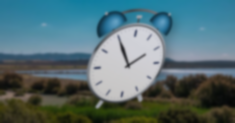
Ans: h=1 m=55
